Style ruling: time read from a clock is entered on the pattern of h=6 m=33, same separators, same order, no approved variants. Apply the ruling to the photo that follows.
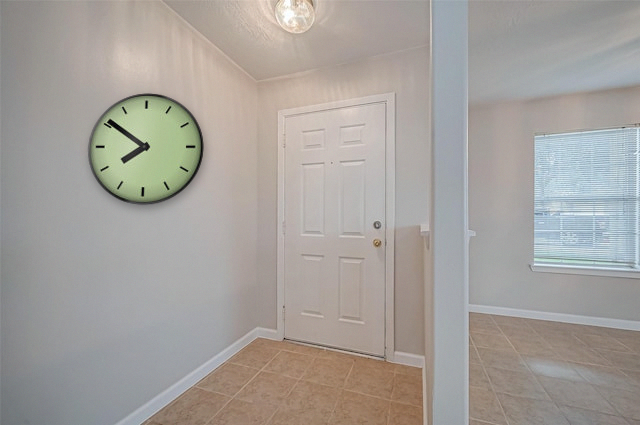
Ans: h=7 m=51
